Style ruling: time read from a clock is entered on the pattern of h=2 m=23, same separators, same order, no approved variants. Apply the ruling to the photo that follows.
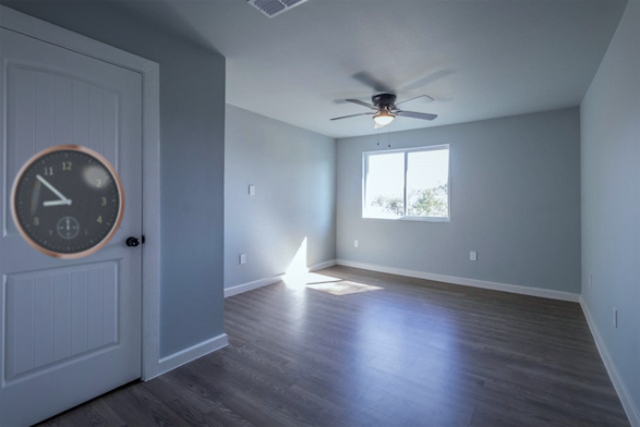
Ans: h=8 m=52
